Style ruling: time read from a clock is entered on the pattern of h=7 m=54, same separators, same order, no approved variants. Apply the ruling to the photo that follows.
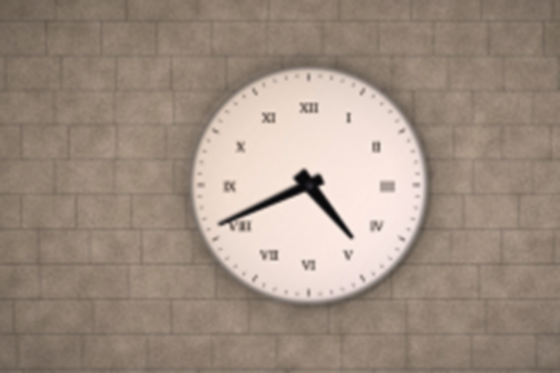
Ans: h=4 m=41
